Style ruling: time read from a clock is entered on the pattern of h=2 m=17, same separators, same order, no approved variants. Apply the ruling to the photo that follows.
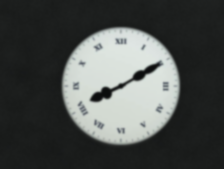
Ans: h=8 m=10
